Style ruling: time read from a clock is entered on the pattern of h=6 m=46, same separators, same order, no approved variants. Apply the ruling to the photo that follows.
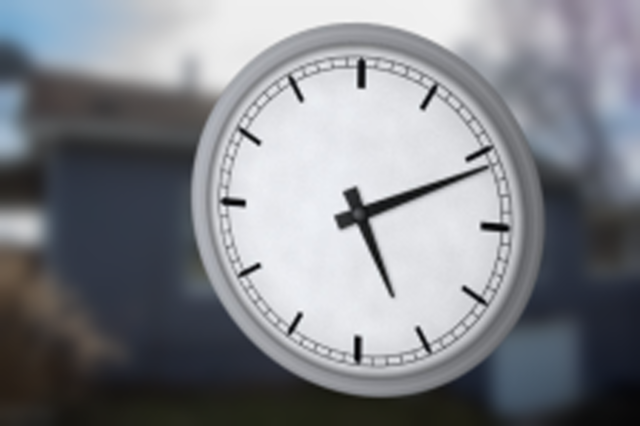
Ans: h=5 m=11
